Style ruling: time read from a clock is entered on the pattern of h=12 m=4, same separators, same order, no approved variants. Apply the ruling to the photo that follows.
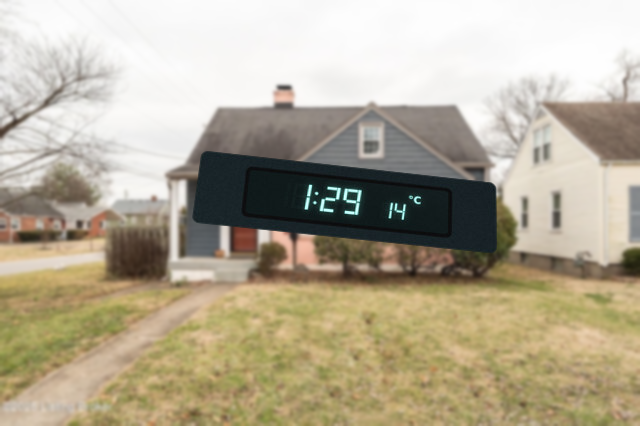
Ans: h=1 m=29
